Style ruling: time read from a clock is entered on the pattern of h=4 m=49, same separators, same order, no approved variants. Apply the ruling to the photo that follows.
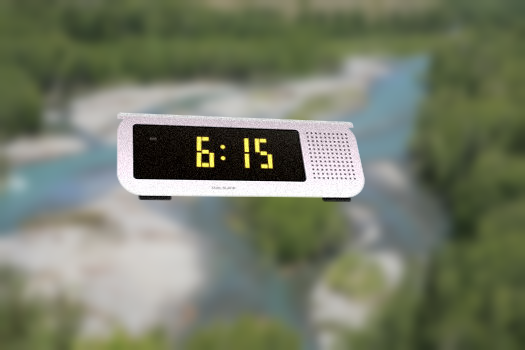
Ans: h=6 m=15
